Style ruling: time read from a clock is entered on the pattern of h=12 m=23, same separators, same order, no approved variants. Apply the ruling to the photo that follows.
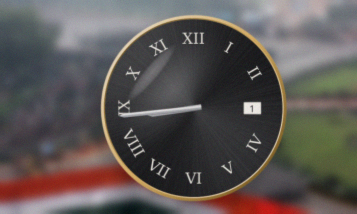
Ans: h=8 m=44
